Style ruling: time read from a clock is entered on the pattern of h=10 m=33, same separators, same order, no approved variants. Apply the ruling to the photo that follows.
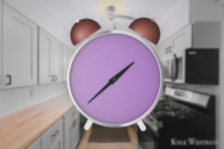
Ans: h=1 m=38
